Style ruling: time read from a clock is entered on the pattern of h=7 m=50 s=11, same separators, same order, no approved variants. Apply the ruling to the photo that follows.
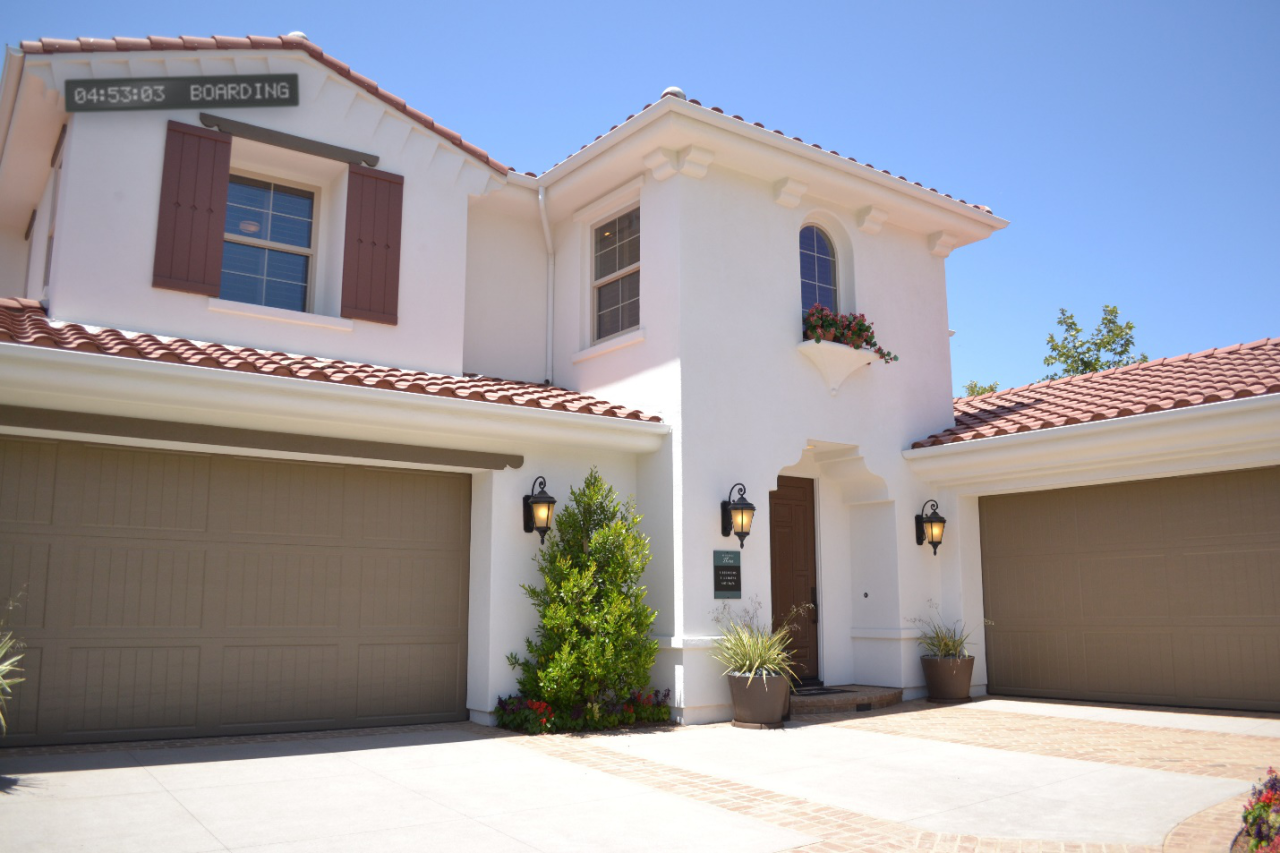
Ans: h=4 m=53 s=3
